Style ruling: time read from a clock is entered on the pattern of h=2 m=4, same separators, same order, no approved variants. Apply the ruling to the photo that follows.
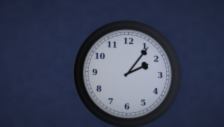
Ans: h=2 m=6
